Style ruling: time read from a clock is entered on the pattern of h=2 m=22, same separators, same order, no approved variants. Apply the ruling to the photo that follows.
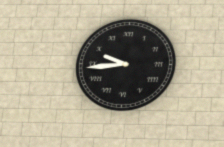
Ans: h=9 m=44
